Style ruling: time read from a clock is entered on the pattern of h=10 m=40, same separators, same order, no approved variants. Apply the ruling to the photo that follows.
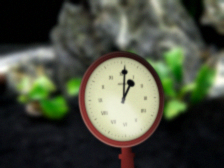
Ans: h=1 m=1
